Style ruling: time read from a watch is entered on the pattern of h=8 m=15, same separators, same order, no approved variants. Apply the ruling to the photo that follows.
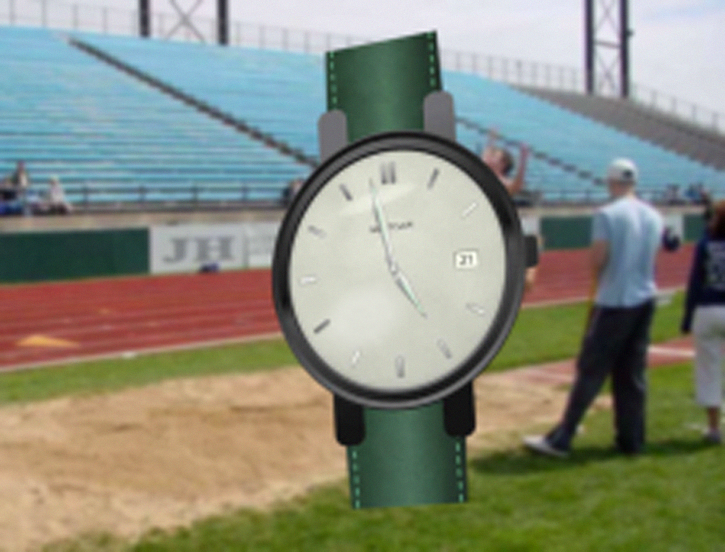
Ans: h=4 m=58
